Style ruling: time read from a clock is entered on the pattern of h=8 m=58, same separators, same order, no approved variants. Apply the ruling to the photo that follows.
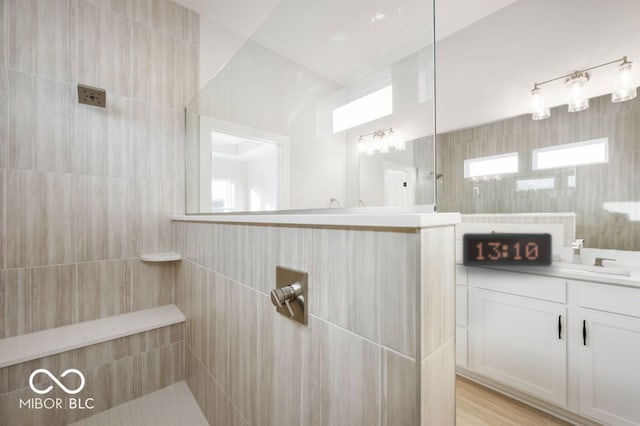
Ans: h=13 m=10
